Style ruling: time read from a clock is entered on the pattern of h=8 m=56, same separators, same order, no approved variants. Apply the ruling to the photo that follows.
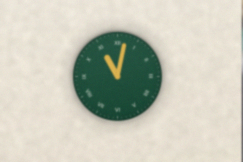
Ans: h=11 m=2
